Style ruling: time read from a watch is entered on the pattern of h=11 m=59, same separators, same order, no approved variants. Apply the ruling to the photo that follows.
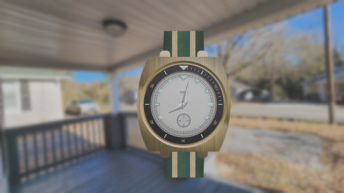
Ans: h=8 m=2
